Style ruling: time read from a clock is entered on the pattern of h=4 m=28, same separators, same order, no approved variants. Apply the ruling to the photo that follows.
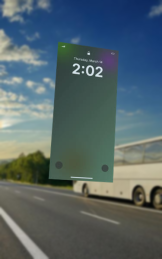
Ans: h=2 m=2
